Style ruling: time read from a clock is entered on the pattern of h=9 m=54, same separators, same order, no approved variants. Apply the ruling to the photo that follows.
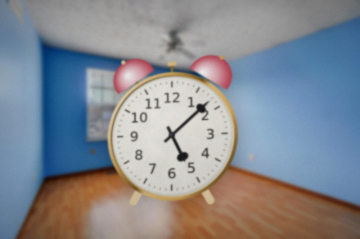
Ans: h=5 m=8
